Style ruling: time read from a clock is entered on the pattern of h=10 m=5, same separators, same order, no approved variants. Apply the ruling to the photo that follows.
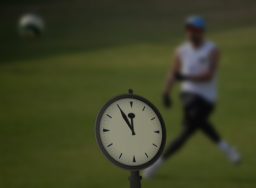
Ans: h=11 m=55
